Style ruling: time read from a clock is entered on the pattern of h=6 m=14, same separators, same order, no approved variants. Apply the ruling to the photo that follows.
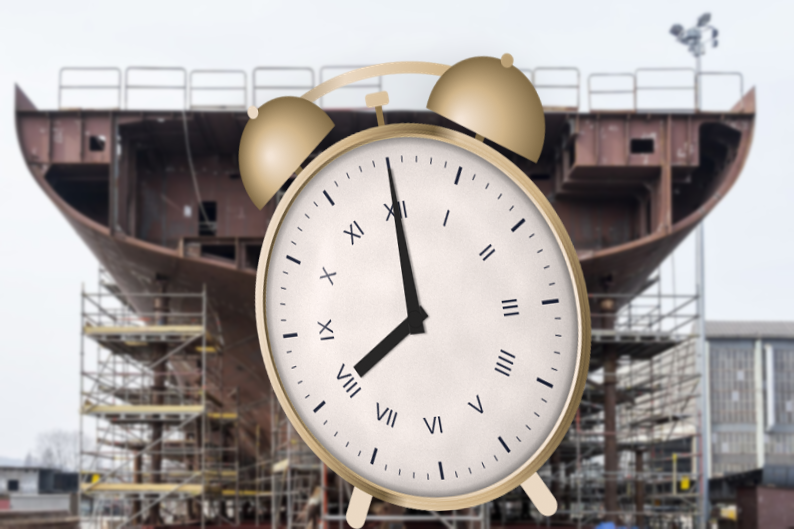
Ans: h=8 m=0
